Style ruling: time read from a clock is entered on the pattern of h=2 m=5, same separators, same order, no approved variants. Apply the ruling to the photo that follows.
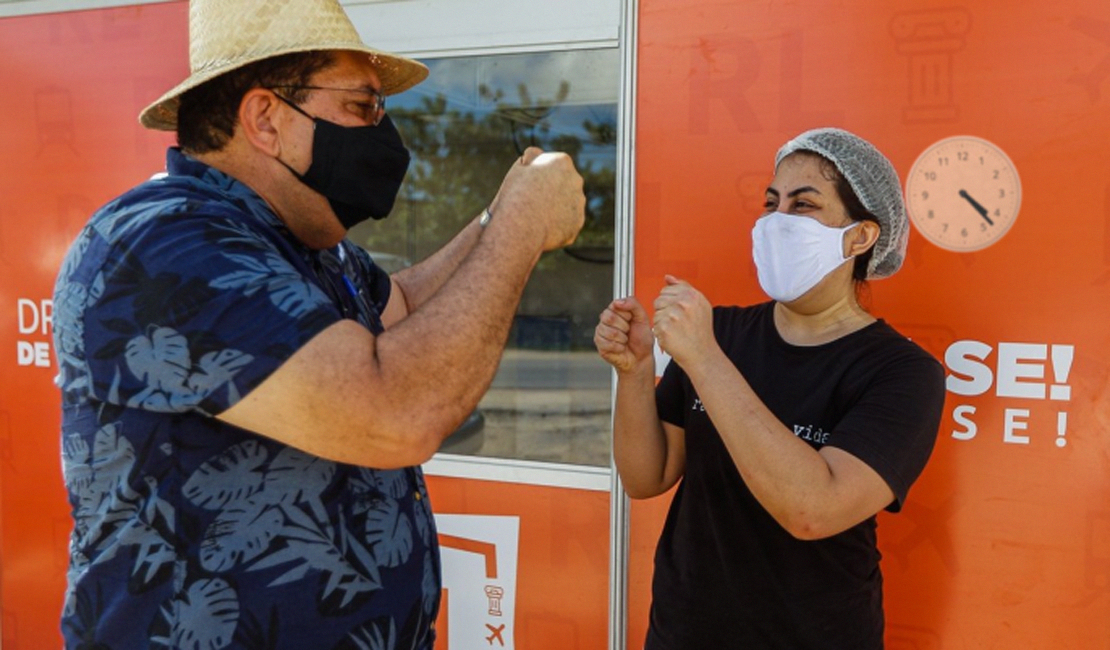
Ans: h=4 m=23
